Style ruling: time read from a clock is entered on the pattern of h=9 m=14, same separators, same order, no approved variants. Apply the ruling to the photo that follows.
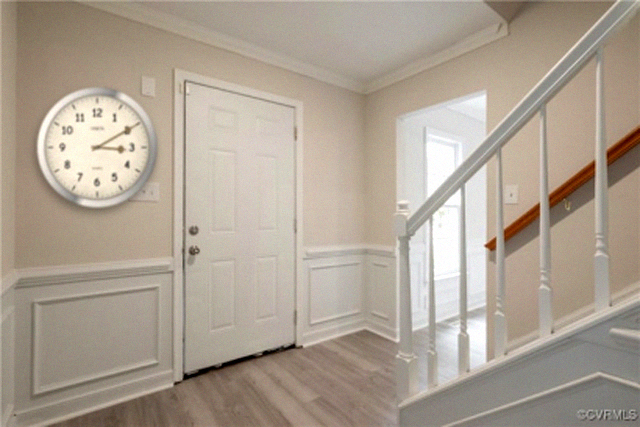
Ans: h=3 m=10
